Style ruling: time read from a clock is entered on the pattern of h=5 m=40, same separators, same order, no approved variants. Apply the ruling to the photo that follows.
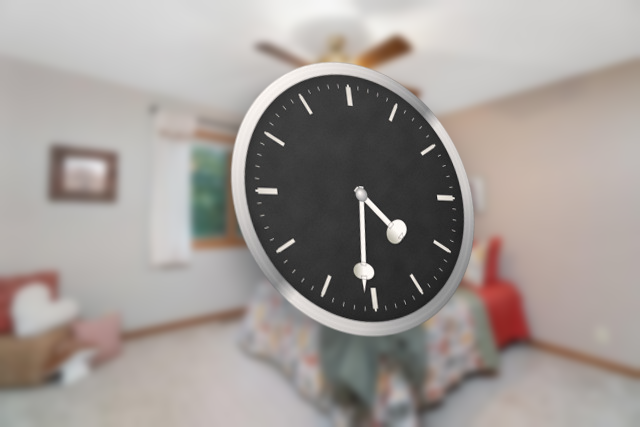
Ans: h=4 m=31
